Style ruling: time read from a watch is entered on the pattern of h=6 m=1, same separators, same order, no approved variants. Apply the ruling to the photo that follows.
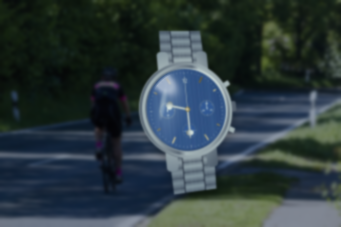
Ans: h=9 m=30
